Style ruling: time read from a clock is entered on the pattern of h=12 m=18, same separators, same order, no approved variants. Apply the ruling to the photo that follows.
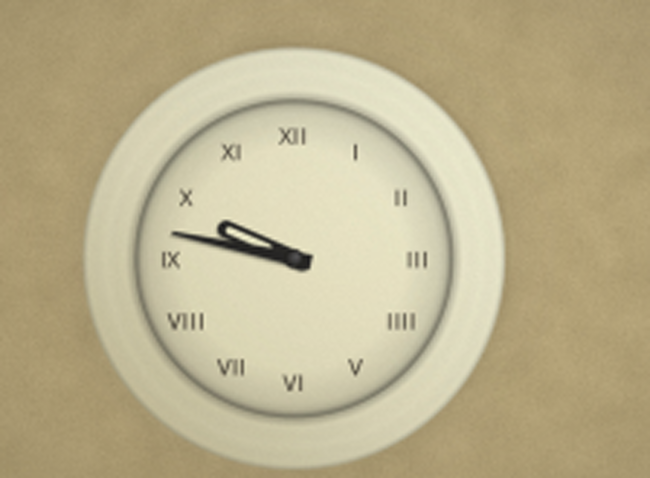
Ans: h=9 m=47
